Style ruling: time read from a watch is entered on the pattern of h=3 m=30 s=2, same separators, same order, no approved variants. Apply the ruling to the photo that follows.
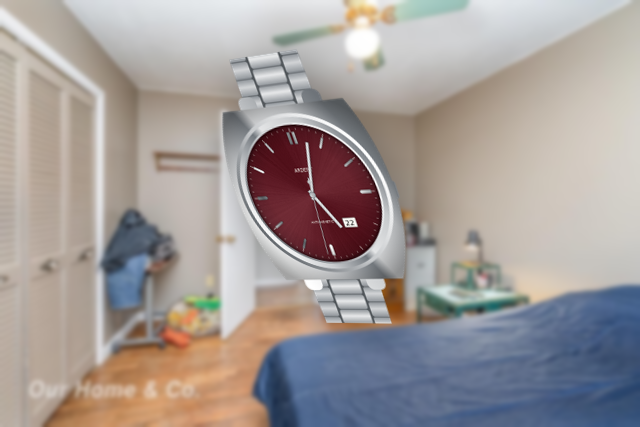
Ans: h=5 m=2 s=31
